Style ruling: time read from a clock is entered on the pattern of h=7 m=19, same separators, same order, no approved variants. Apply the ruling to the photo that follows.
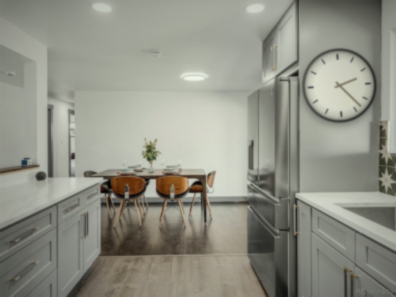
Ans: h=2 m=23
